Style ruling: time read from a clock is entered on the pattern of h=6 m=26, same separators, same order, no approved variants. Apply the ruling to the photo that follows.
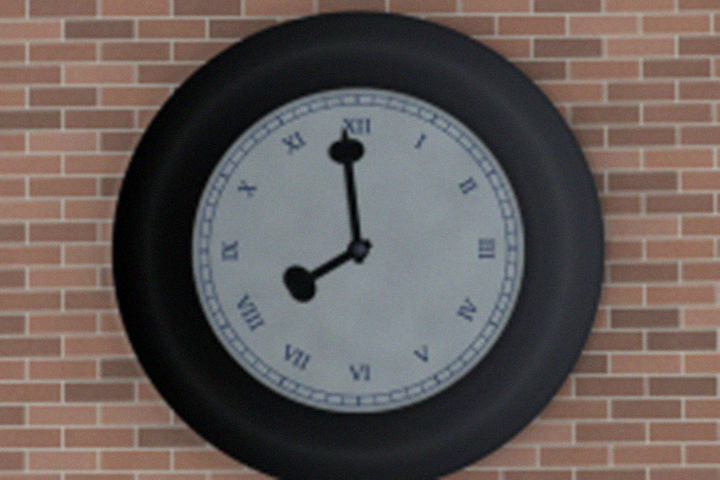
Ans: h=7 m=59
